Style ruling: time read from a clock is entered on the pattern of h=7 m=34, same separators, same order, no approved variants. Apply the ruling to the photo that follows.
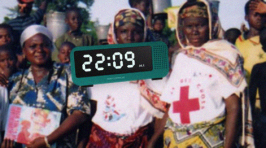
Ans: h=22 m=9
